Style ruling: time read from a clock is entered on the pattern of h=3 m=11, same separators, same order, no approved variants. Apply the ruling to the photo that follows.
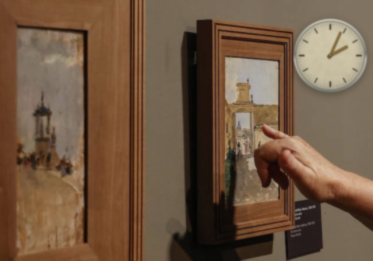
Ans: h=2 m=4
